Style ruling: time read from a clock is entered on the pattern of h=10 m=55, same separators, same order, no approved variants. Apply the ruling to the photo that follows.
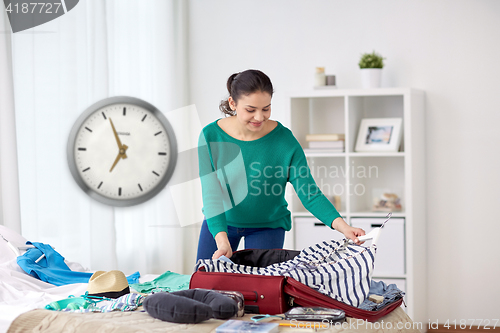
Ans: h=6 m=56
